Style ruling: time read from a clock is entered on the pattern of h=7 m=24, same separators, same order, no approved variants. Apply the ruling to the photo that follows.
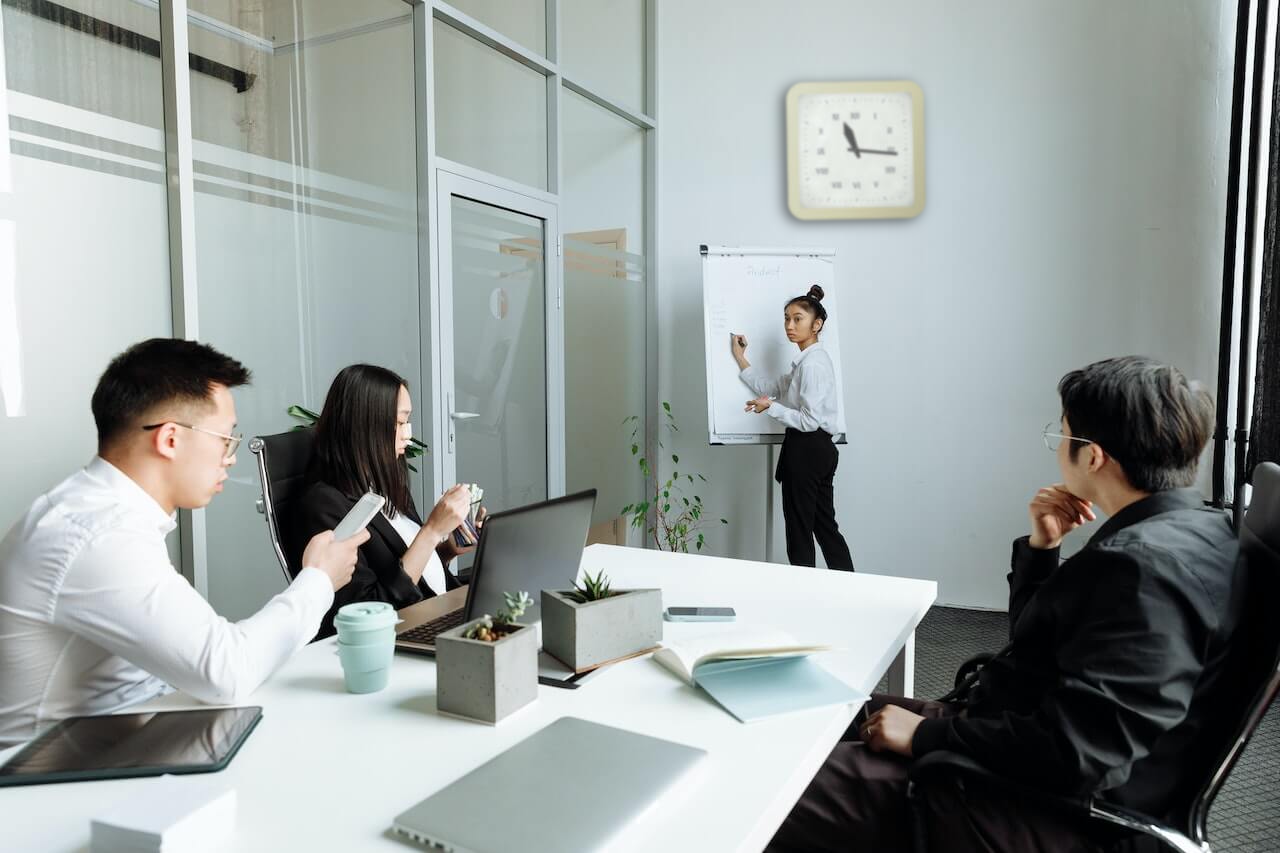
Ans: h=11 m=16
